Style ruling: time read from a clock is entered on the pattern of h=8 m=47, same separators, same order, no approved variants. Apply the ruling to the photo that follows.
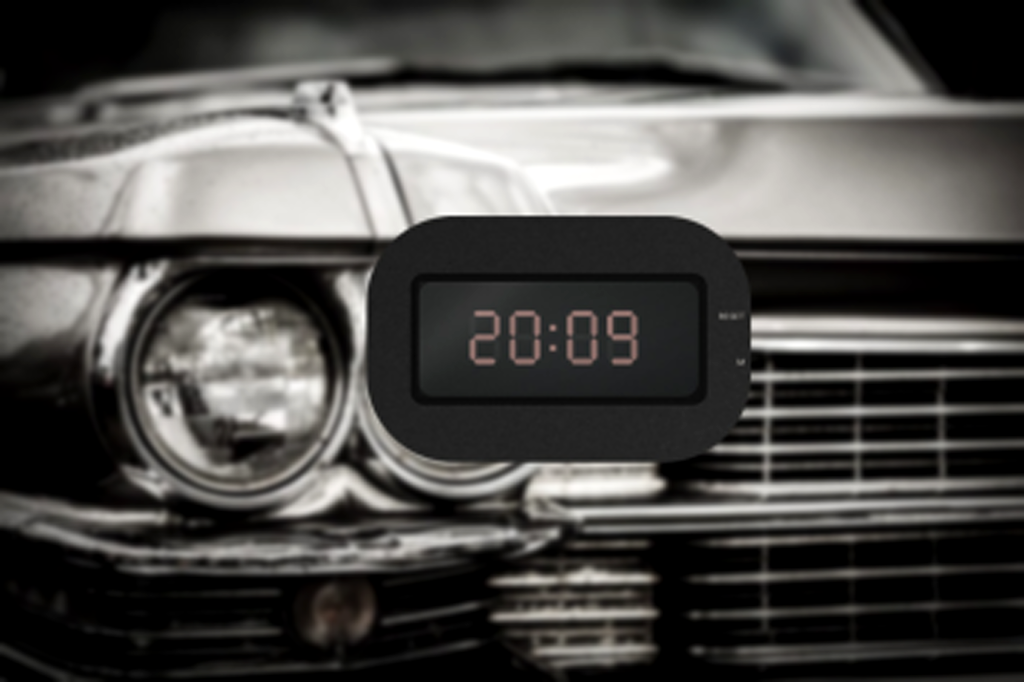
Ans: h=20 m=9
